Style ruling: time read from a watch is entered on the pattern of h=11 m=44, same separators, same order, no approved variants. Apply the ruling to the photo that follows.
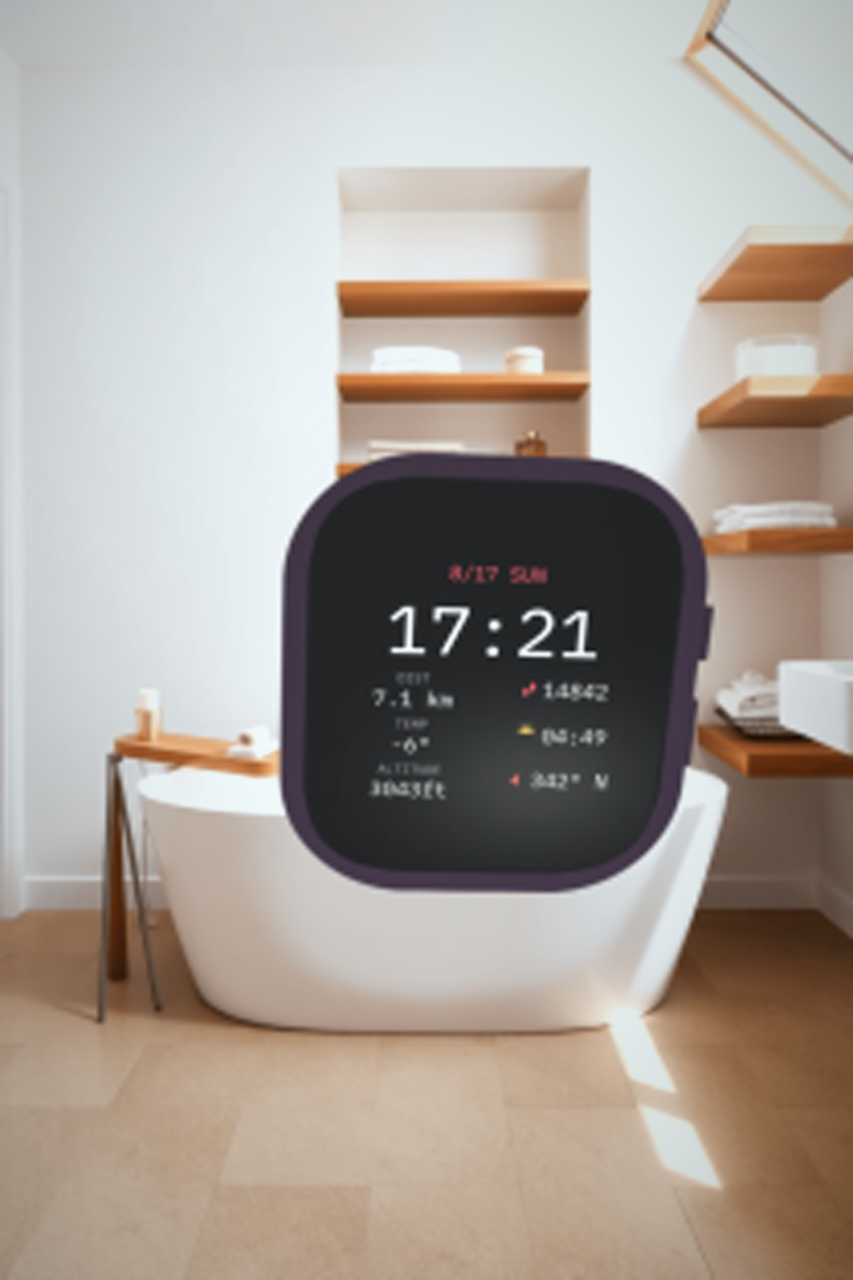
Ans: h=17 m=21
